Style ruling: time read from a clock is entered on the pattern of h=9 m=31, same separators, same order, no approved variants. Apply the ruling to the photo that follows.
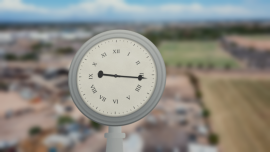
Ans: h=9 m=16
